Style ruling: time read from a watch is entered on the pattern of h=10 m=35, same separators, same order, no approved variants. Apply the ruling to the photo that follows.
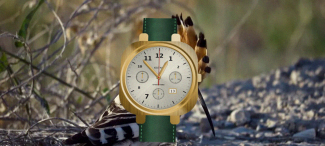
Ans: h=12 m=53
